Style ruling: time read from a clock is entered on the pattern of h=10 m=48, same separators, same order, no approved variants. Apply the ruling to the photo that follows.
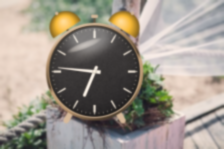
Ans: h=6 m=46
